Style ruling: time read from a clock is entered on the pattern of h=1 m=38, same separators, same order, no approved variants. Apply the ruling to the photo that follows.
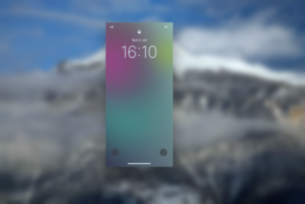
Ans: h=16 m=10
